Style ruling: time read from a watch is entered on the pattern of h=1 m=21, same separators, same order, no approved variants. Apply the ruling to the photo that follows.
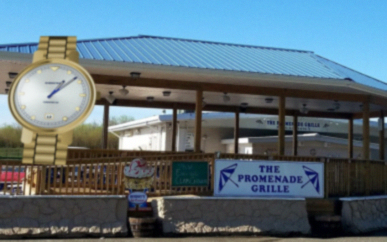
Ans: h=1 m=8
